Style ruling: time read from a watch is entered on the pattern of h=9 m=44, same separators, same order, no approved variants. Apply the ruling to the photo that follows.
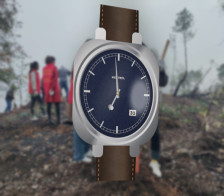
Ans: h=6 m=59
